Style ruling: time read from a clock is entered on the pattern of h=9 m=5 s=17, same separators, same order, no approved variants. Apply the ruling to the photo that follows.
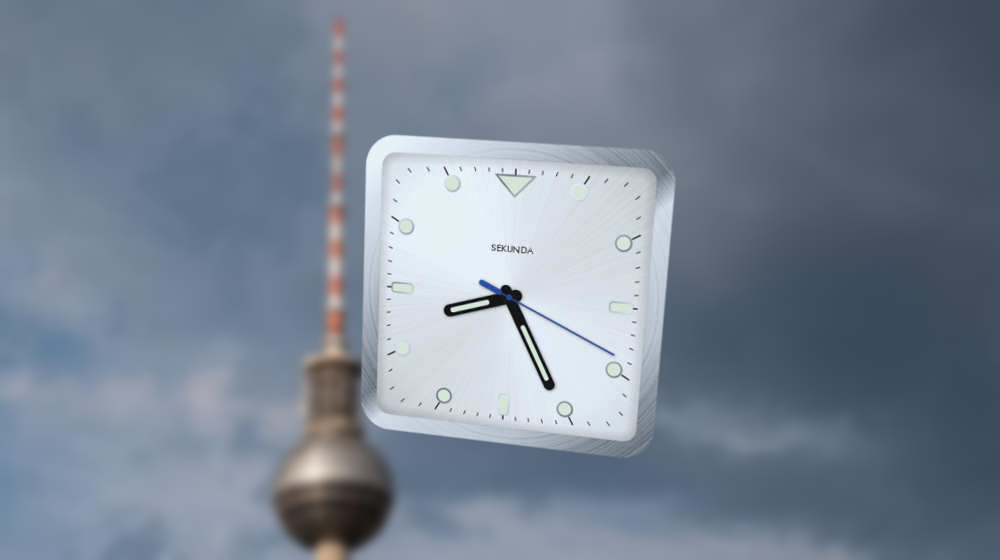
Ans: h=8 m=25 s=19
